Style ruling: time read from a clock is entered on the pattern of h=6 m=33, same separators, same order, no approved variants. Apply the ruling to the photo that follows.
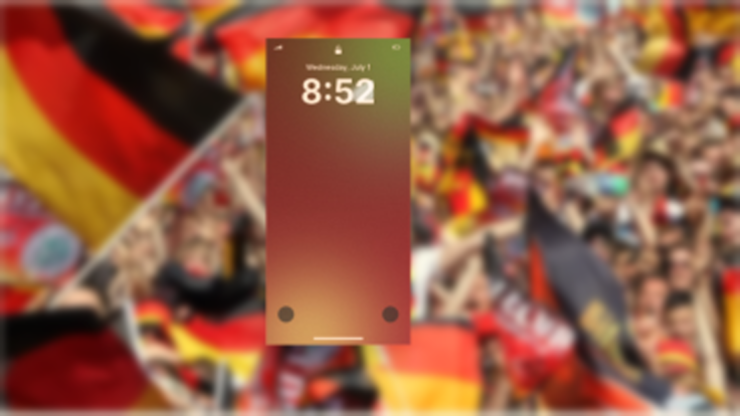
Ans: h=8 m=52
